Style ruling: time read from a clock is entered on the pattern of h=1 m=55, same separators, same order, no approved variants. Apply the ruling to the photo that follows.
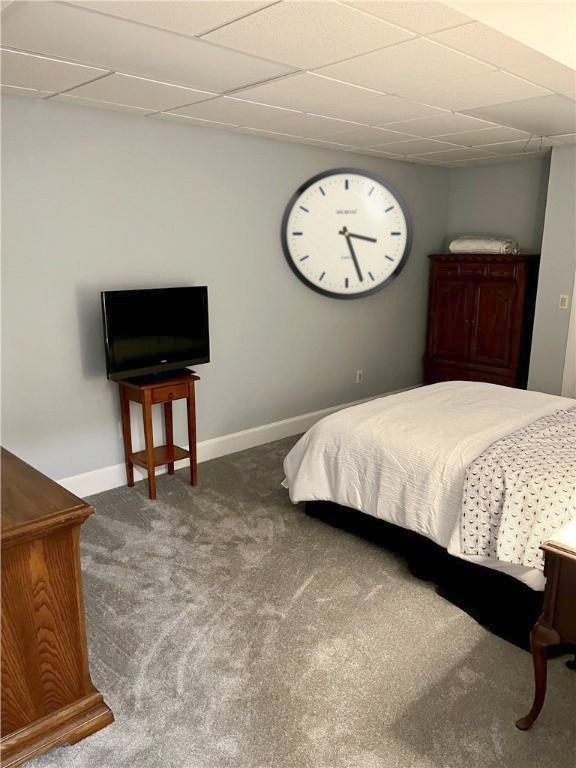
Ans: h=3 m=27
